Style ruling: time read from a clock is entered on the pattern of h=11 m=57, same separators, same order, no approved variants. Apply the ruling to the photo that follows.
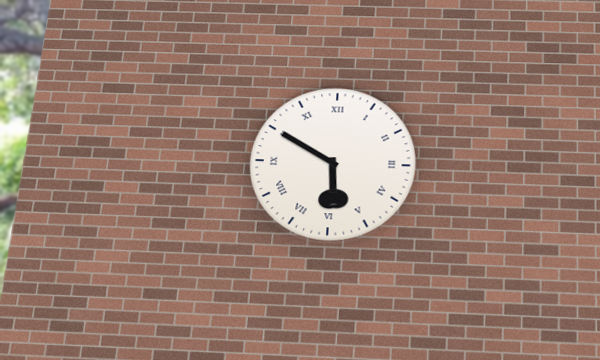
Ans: h=5 m=50
